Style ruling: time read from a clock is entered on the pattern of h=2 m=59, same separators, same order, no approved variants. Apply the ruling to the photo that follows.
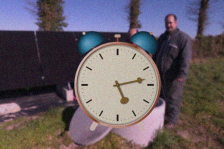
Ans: h=5 m=13
